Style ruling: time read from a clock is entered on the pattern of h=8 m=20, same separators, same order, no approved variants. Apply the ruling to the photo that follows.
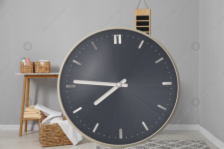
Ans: h=7 m=46
